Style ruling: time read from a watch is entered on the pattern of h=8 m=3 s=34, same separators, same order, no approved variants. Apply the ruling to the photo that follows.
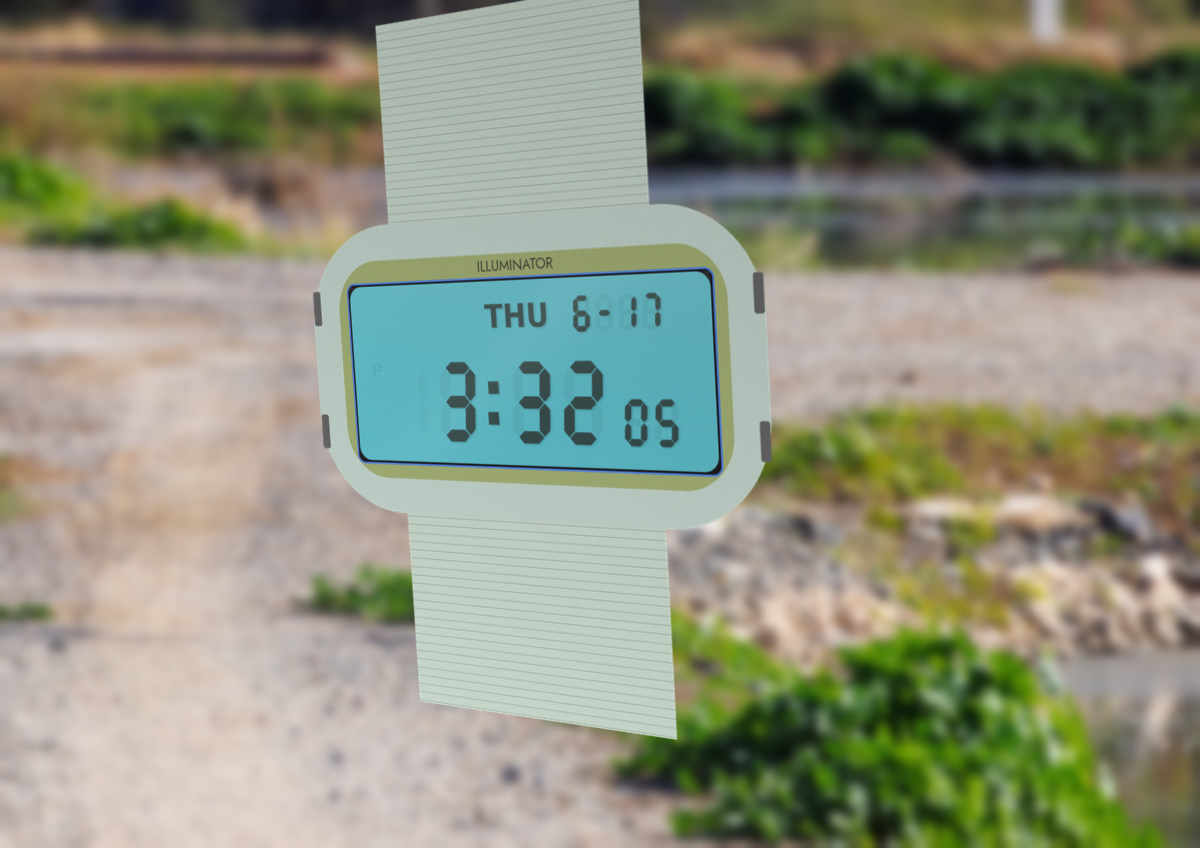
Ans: h=3 m=32 s=5
